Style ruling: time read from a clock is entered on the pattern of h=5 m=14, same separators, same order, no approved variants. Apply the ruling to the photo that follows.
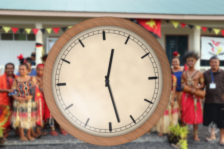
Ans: h=12 m=28
